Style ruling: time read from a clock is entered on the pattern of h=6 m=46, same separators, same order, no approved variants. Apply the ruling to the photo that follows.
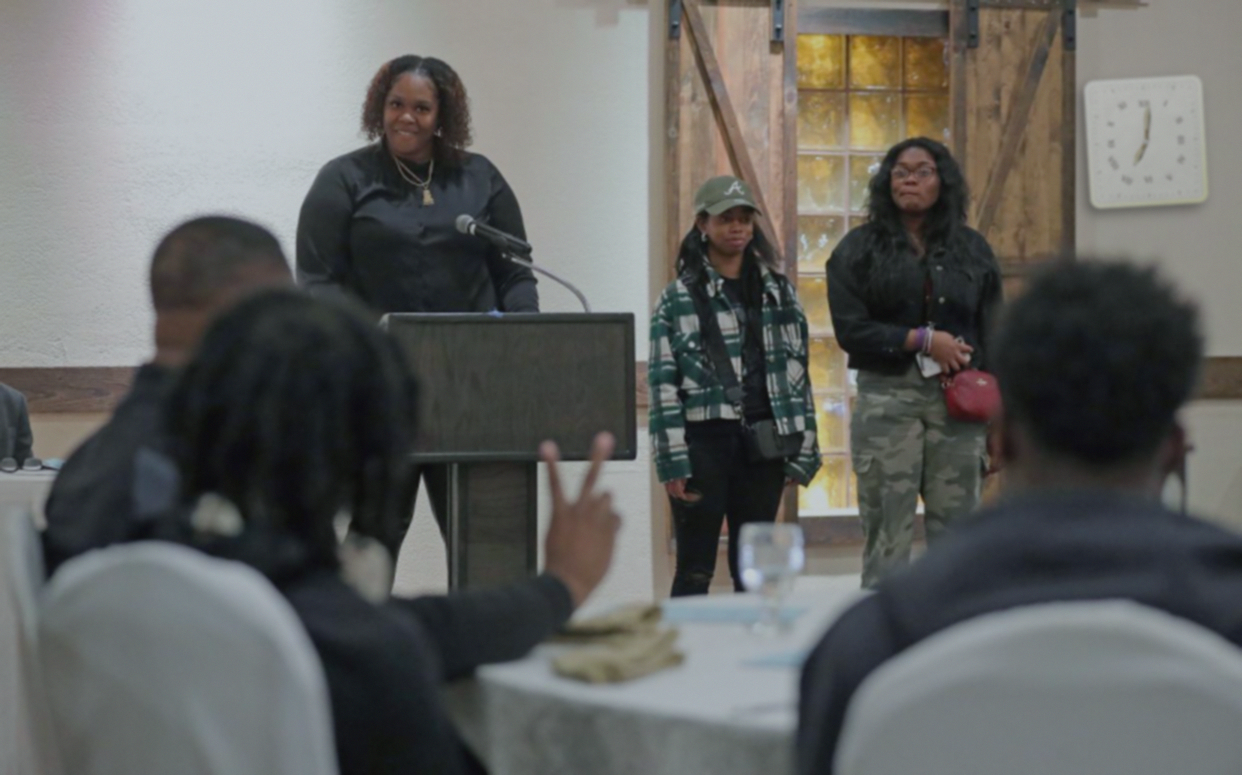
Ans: h=7 m=1
